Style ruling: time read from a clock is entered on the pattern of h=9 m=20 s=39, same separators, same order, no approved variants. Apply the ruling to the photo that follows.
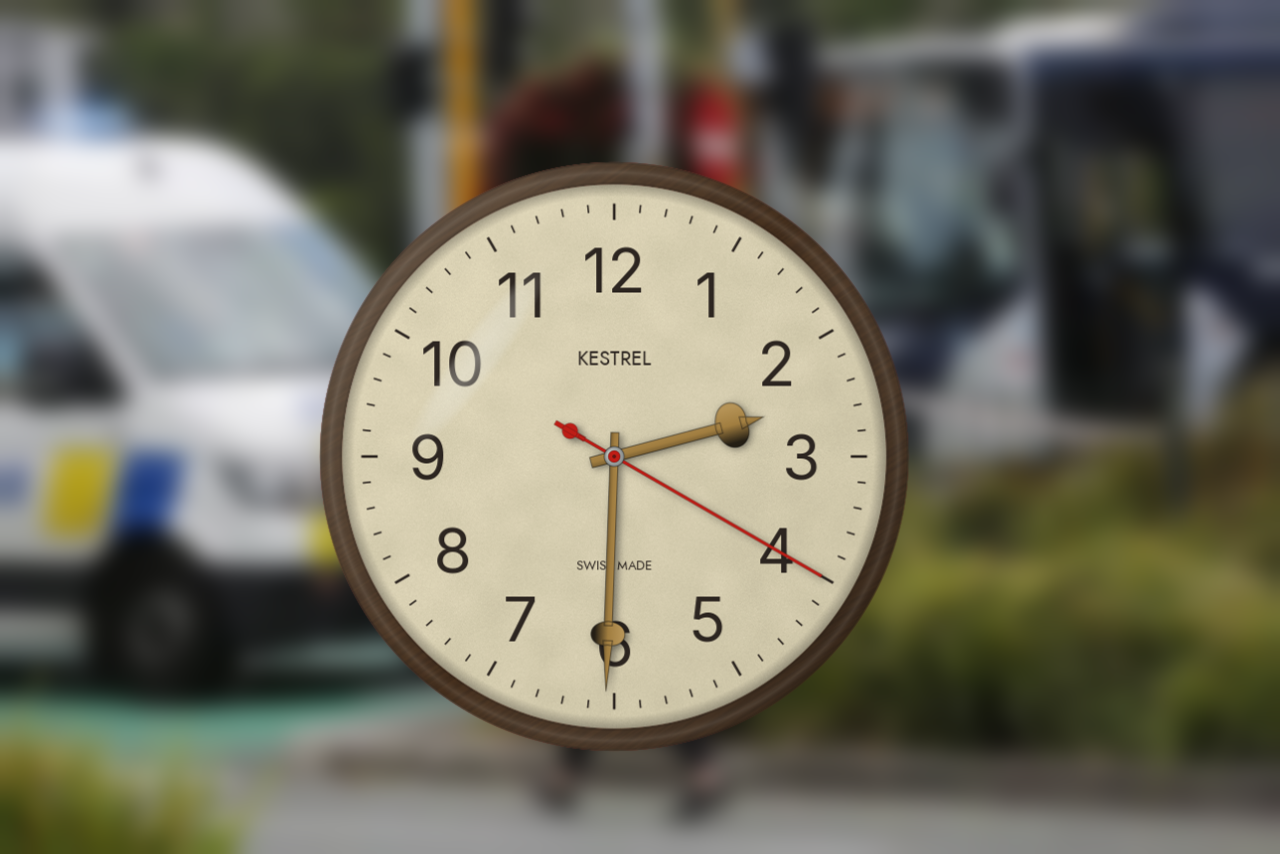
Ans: h=2 m=30 s=20
